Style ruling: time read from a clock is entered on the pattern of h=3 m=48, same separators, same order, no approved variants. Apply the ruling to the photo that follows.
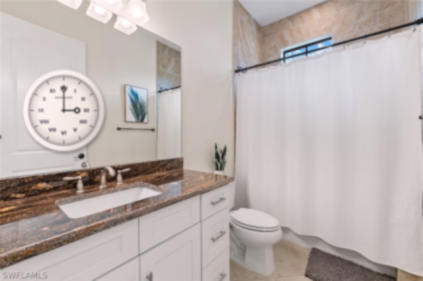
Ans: h=3 m=0
